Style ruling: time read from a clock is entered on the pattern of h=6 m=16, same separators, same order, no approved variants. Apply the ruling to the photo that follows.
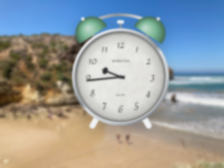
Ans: h=9 m=44
